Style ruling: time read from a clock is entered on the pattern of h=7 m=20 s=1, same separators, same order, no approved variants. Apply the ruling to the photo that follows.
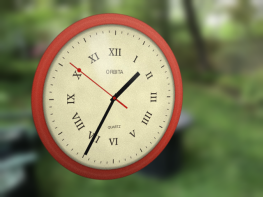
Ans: h=1 m=34 s=51
